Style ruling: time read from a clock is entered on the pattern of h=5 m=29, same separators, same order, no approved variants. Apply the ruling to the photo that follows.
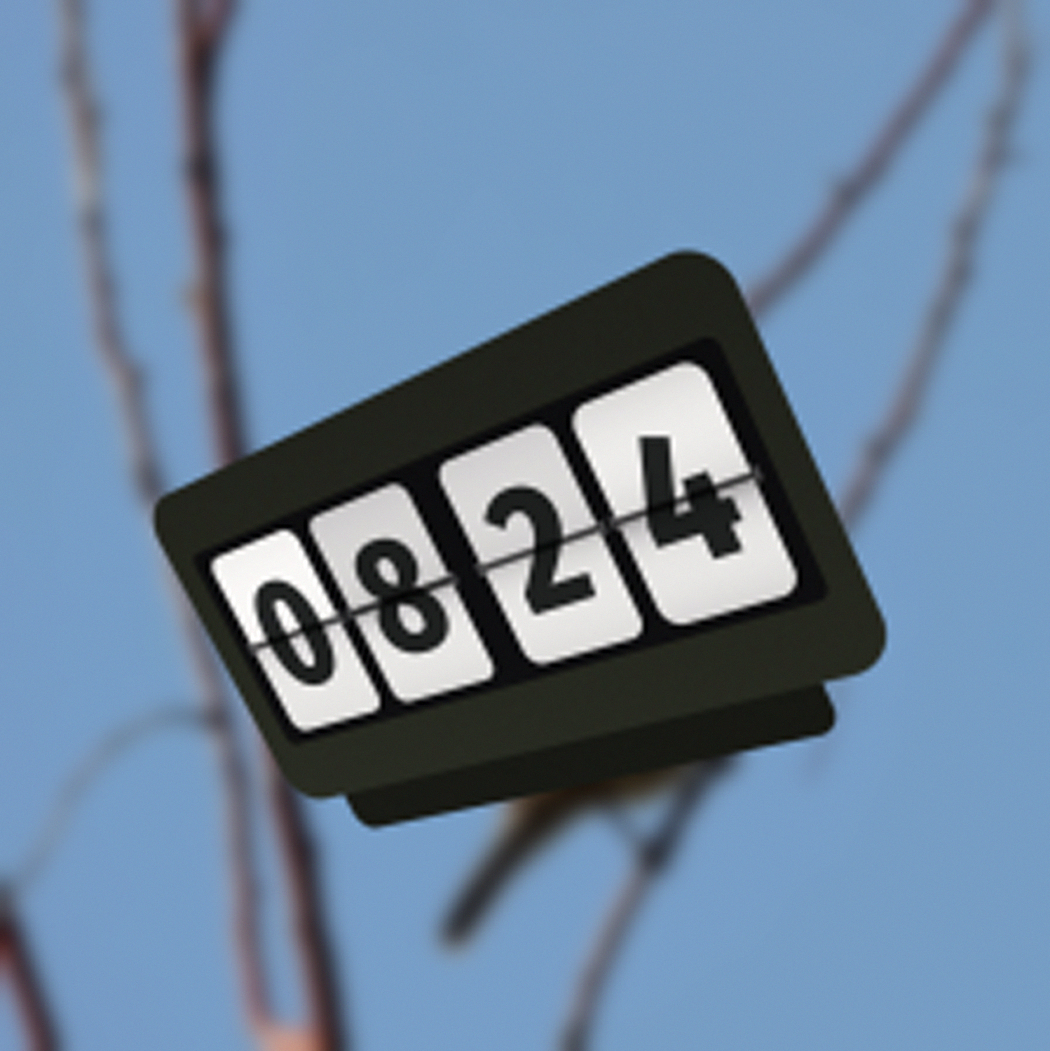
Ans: h=8 m=24
